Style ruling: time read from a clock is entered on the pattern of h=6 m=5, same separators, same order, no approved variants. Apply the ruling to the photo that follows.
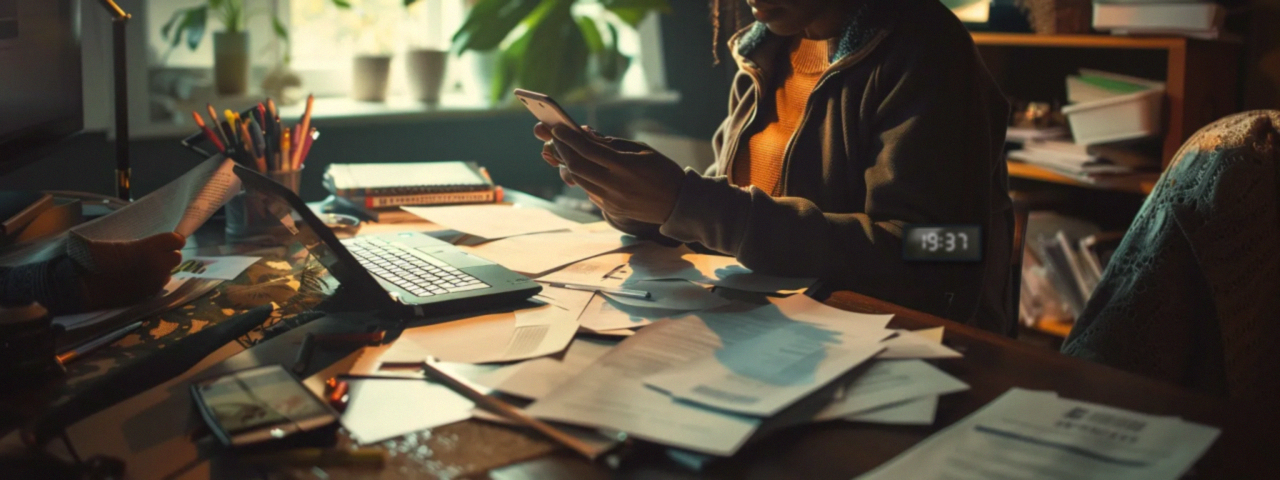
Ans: h=19 m=37
